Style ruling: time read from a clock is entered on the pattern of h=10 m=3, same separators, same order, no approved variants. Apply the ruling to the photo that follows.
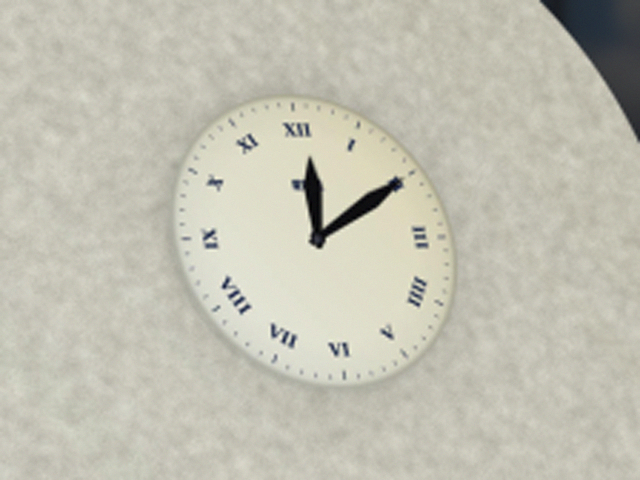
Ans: h=12 m=10
